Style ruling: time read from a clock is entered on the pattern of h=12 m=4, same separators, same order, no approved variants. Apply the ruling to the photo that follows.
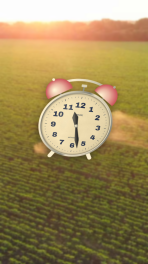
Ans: h=11 m=28
